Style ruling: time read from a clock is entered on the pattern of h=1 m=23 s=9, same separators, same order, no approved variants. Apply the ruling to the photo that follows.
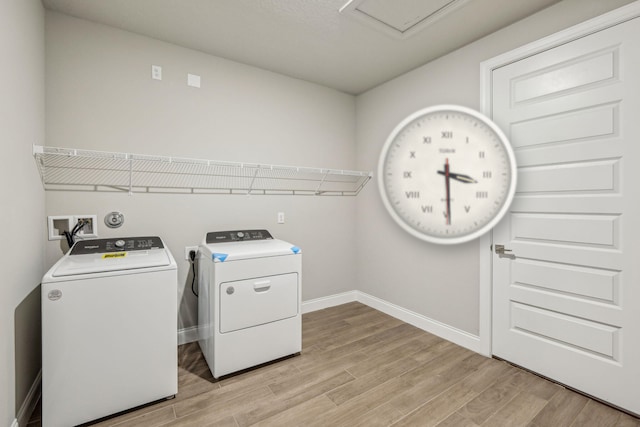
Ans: h=3 m=29 s=30
